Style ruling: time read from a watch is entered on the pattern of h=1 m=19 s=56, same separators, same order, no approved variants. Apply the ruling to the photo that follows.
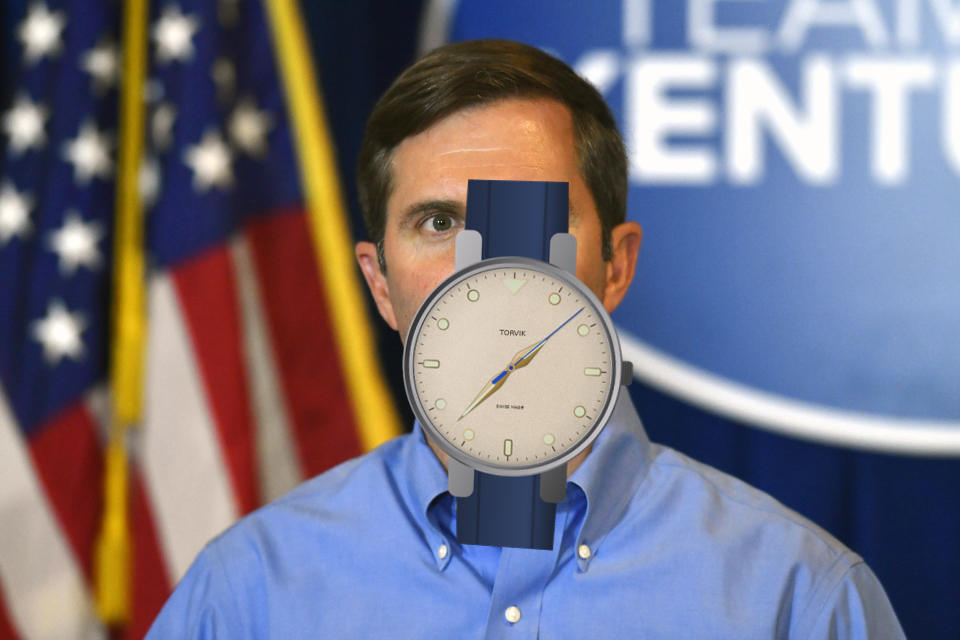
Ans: h=1 m=37 s=8
